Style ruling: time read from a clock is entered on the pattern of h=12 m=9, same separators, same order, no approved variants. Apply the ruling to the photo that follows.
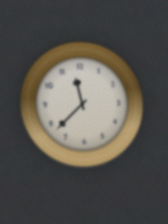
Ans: h=11 m=38
